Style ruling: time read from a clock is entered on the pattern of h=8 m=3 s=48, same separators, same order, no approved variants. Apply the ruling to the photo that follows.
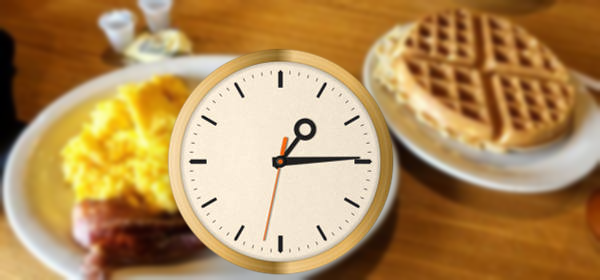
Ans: h=1 m=14 s=32
